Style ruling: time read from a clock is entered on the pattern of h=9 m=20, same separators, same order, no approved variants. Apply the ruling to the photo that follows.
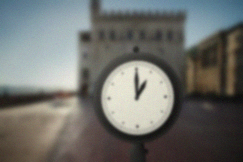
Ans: h=1 m=0
